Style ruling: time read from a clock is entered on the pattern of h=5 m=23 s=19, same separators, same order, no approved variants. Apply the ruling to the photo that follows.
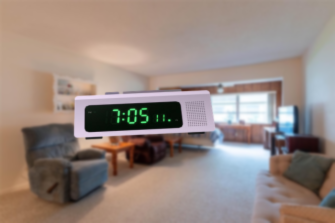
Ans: h=7 m=5 s=11
